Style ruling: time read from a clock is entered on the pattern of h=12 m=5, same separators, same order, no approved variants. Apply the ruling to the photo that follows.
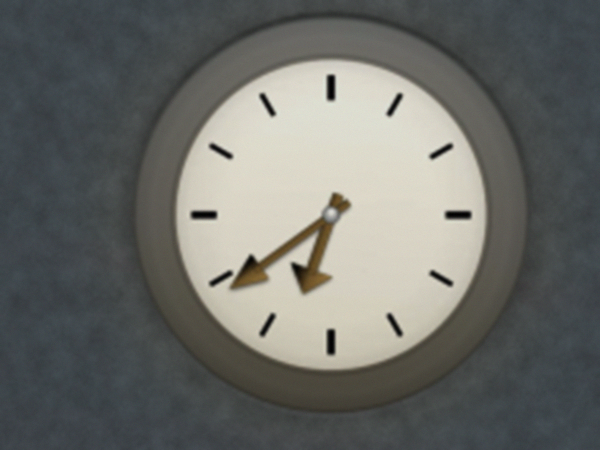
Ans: h=6 m=39
